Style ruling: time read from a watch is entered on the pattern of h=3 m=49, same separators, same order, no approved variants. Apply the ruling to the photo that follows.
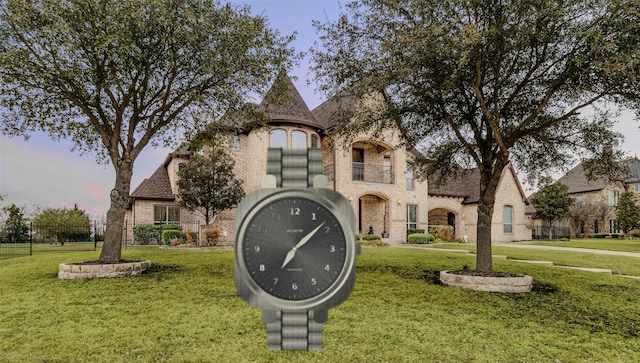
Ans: h=7 m=8
